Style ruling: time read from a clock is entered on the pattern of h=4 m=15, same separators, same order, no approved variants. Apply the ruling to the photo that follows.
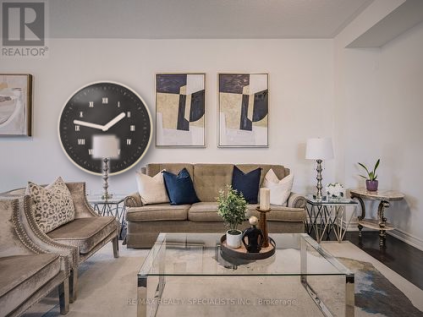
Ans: h=1 m=47
